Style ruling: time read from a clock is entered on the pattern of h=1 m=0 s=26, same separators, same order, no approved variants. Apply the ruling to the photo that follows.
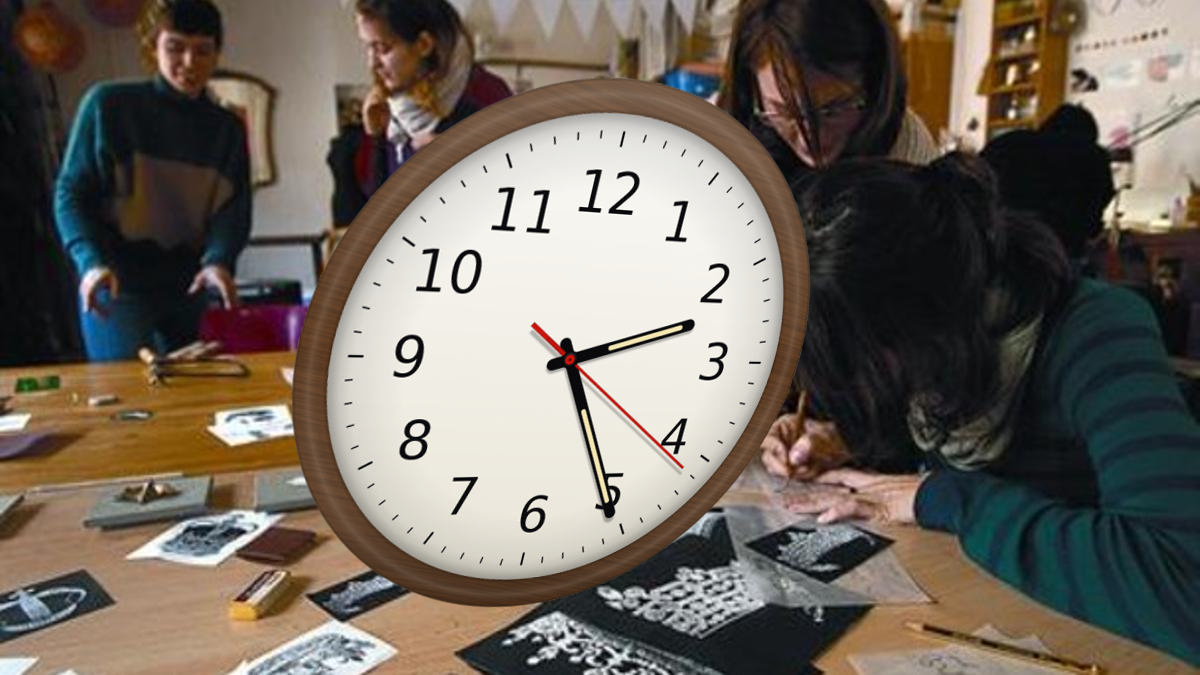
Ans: h=2 m=25 s=21
